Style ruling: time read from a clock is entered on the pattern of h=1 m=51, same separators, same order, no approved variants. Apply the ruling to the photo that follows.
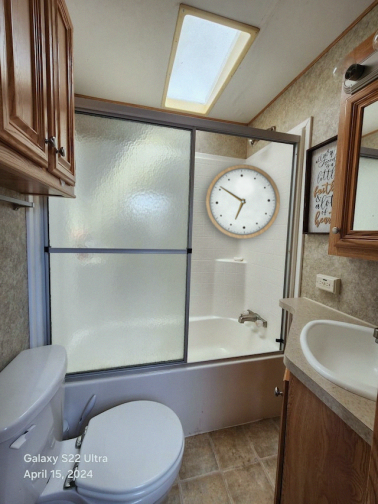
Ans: h=6 m=51
